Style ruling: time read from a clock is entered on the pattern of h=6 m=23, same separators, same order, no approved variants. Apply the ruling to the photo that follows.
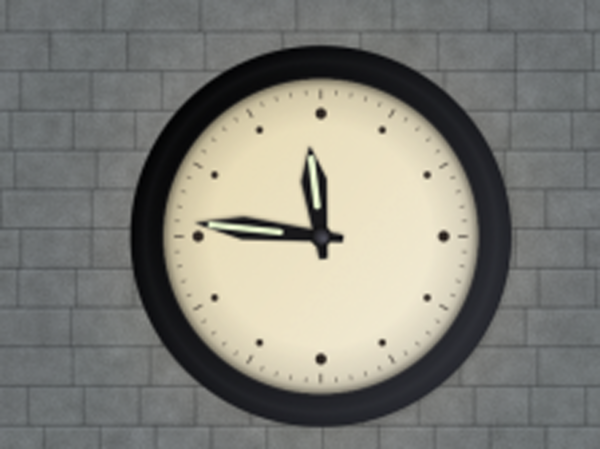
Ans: h=11 m=46
